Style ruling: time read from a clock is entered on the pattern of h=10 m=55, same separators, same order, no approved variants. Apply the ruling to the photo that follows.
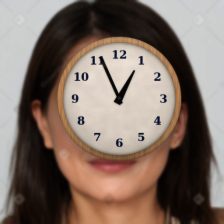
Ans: h=12 m=56
